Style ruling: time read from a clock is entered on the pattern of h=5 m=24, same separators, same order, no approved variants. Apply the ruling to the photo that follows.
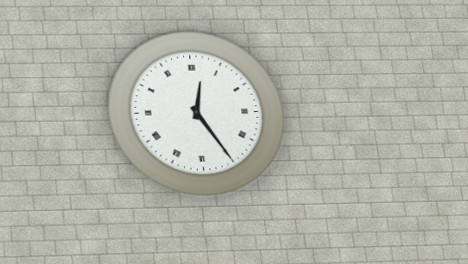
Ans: h=12 m=25
